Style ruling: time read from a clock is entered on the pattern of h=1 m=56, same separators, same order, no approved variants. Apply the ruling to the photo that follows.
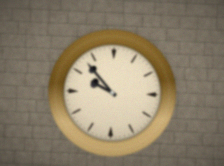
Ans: h=9 m=53
